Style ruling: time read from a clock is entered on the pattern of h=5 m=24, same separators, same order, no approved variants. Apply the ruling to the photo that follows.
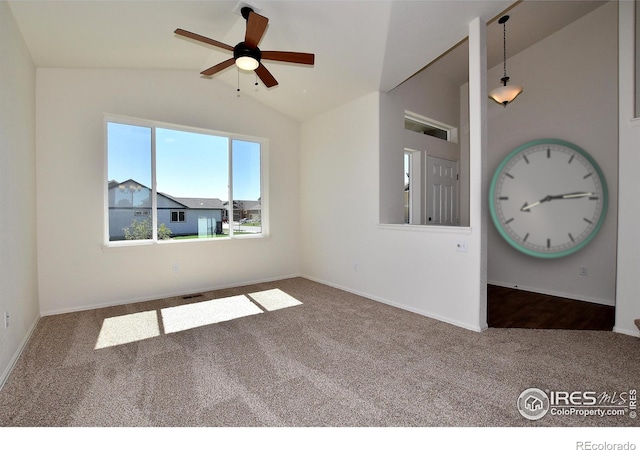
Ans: h=8 m=14
